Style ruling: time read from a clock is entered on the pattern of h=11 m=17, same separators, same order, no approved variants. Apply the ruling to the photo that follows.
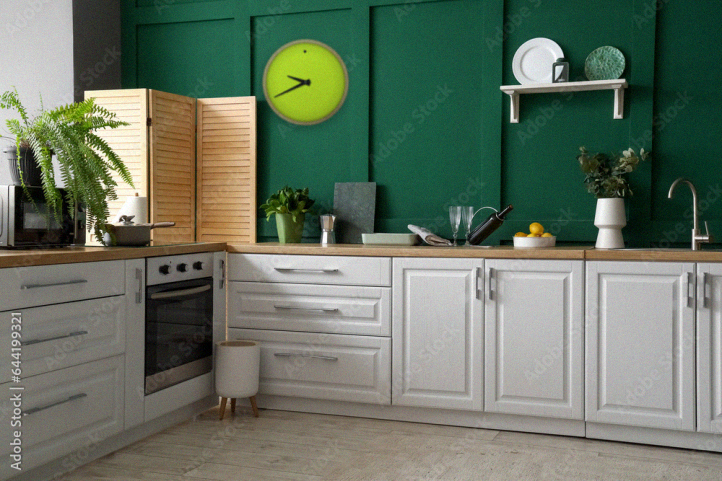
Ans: h=9 m=41
